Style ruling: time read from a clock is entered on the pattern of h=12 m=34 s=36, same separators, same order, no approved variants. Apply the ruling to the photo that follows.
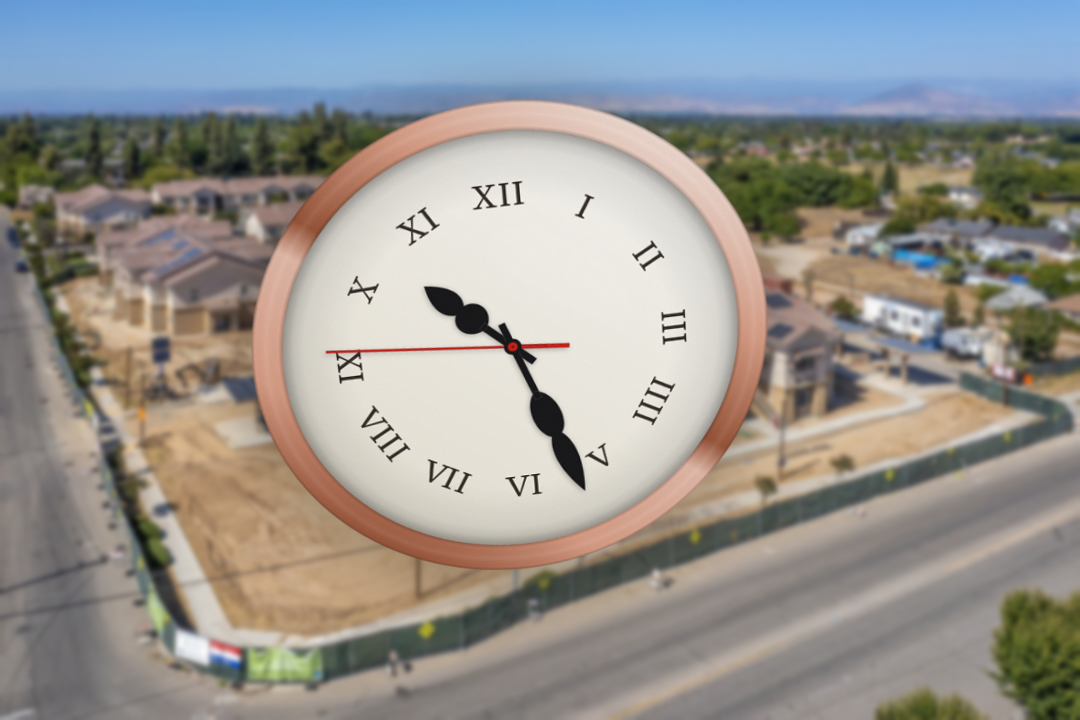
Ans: h=10 m=26 s=46
